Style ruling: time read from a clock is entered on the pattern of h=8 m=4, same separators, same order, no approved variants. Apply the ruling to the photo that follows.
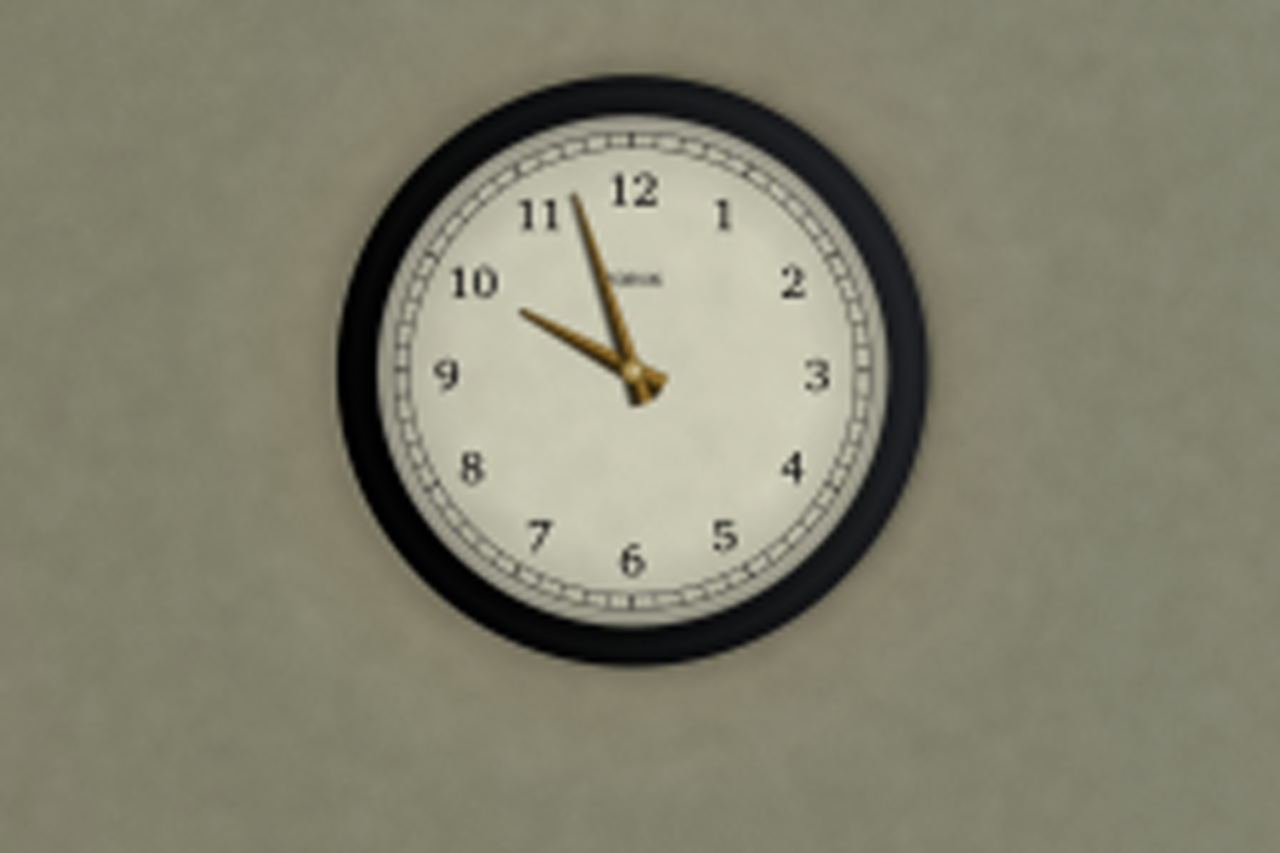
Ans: h=9 m=57
